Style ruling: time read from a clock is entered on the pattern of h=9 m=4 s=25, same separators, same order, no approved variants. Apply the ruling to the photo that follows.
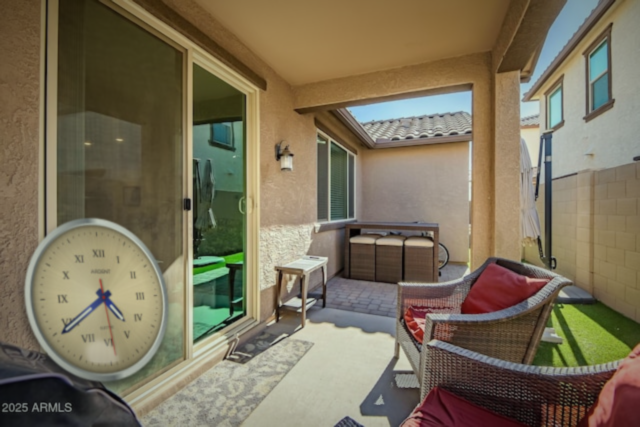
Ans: h=4 m=39 s=29
